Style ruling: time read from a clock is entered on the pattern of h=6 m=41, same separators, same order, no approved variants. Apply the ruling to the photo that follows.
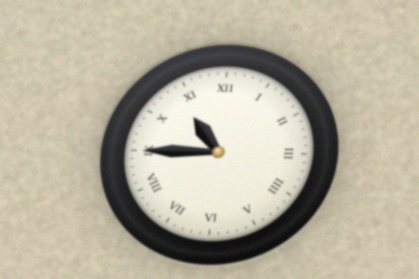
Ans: h=10 m=45
